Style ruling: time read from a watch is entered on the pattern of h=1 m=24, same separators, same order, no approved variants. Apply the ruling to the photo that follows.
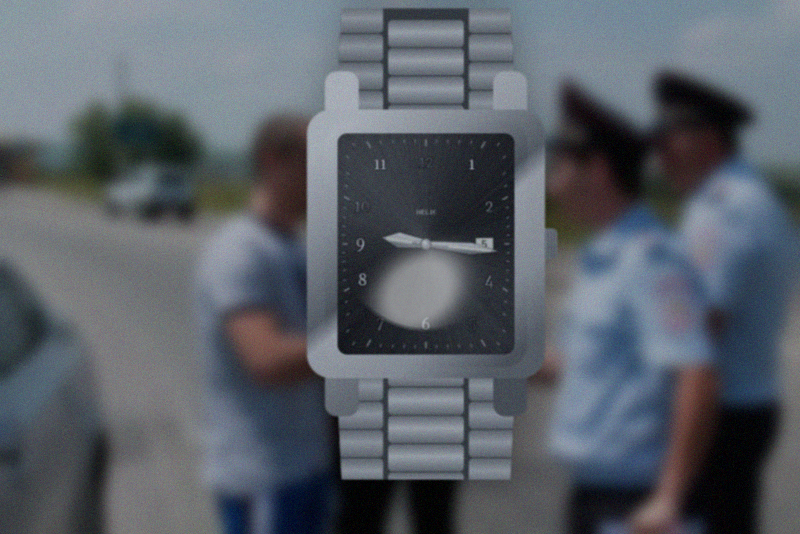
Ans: h=9 m=16
